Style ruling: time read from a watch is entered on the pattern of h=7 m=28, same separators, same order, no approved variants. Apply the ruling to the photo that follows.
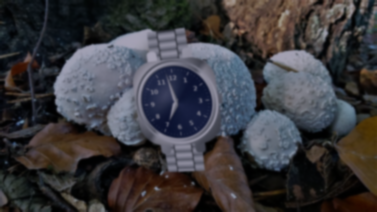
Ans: h=6 m=58
